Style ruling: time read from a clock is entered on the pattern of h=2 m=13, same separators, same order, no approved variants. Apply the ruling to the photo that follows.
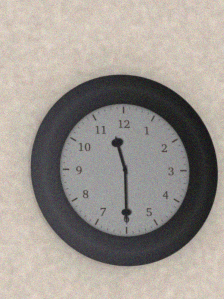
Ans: h=11 m=30
